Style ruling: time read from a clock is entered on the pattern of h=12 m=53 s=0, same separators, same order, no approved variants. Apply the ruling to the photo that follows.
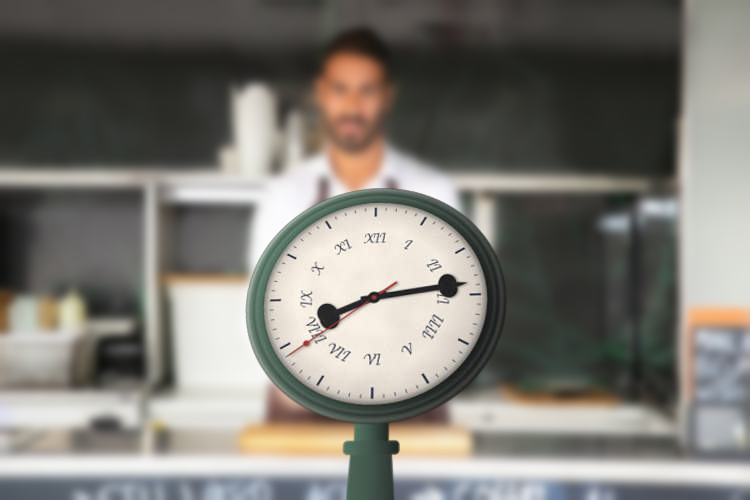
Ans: h=8 m=13 s=39
